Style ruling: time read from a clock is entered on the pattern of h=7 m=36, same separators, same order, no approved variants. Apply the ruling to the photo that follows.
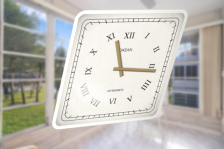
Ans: h=11 m=16
